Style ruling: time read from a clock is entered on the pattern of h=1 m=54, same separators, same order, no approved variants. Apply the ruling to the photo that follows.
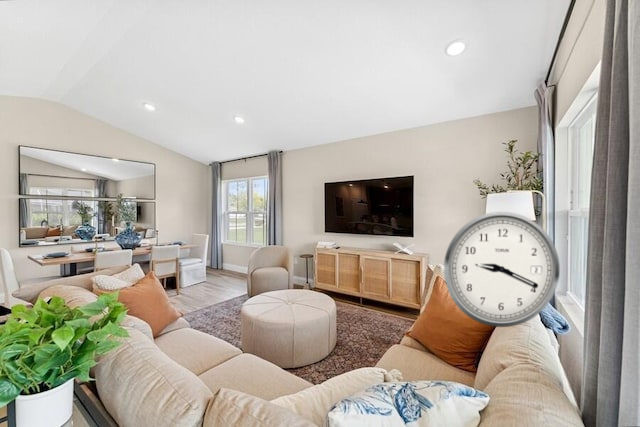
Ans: h=9 m=19
